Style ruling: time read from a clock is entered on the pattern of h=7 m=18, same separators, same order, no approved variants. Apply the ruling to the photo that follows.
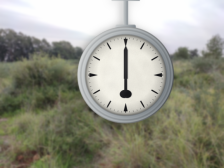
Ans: h=6 m=0
